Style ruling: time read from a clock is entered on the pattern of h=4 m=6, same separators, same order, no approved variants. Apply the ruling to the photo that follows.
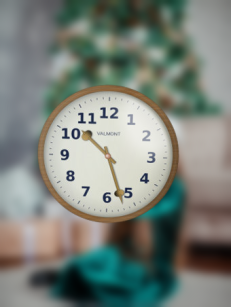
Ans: h=10 m=27
